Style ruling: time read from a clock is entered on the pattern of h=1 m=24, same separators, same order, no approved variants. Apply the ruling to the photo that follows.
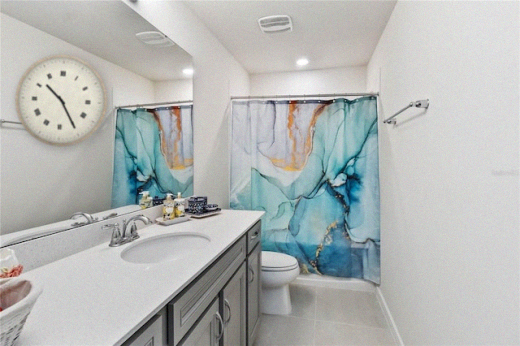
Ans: h=10 m=25
